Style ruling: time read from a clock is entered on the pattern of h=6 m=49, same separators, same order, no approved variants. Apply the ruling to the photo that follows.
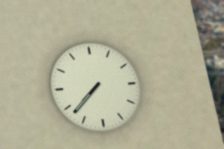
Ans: h=7 m=38
